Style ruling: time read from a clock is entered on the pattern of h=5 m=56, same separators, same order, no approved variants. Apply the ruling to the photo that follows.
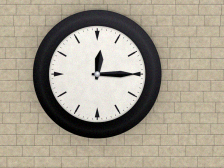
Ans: h=12 m=15
